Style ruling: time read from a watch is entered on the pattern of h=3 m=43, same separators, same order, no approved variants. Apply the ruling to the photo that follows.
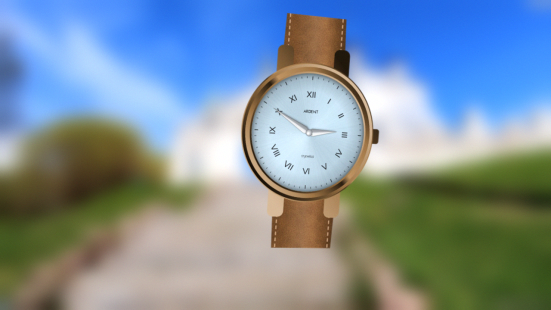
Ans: h=2 m=50
